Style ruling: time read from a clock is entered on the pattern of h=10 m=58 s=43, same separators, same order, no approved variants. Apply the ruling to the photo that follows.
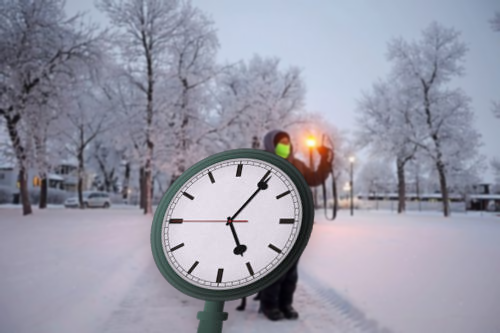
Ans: h=5 m=5 s=45
